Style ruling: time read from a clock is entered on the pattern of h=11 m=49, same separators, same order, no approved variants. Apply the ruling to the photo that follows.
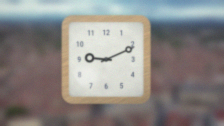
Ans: h=9 m=11
